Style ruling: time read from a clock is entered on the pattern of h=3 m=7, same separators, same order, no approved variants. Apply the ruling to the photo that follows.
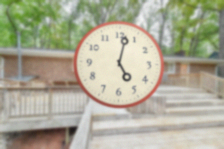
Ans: h=5 m=2
